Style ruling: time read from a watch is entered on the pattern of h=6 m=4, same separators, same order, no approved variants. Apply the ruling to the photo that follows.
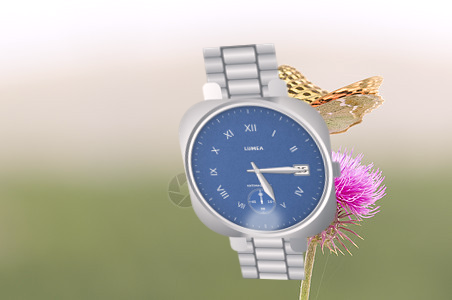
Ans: h=5 m=15
